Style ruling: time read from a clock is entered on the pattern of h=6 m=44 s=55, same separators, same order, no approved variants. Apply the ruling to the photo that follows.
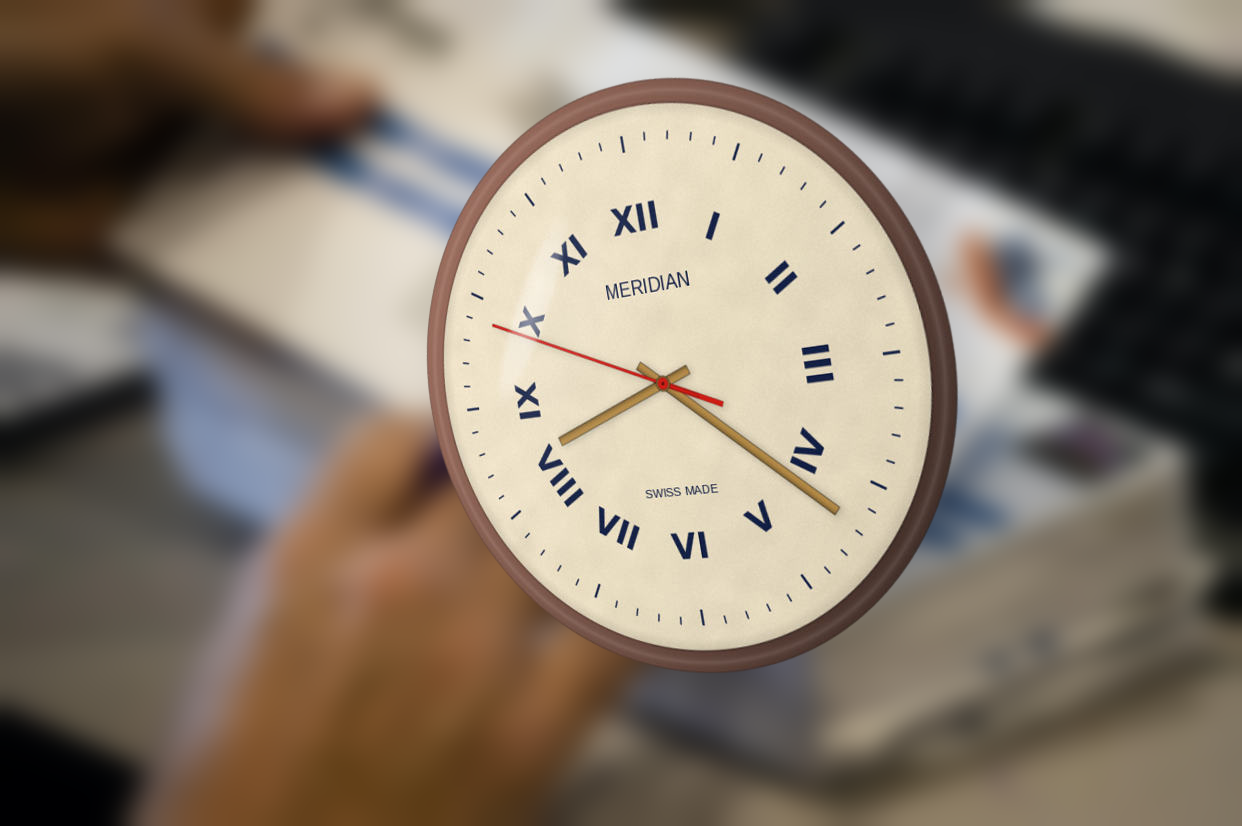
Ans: h=8 m=21 s=49
